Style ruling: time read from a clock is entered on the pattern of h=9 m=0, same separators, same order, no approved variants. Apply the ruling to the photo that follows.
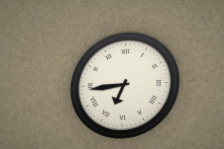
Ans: h=6 m=44
